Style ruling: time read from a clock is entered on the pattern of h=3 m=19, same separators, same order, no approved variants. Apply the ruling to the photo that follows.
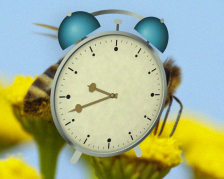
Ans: h=9 m=42
